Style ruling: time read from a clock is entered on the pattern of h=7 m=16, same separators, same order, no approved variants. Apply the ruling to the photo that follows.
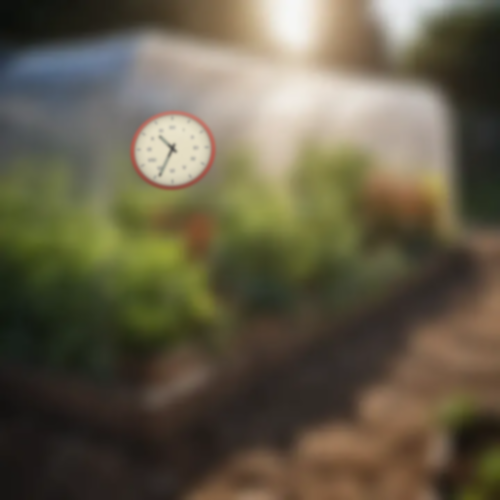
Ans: h=10 m=34
